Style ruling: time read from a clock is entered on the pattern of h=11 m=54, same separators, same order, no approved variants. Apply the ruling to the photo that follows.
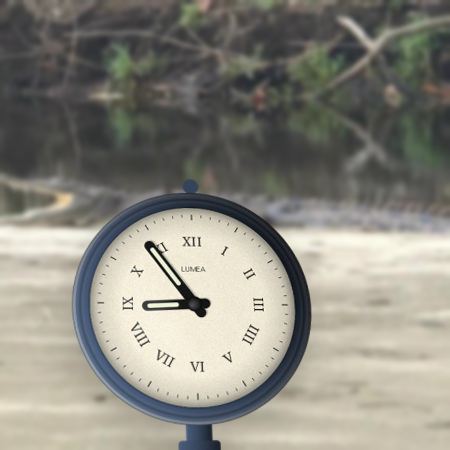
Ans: h=8 m=54
